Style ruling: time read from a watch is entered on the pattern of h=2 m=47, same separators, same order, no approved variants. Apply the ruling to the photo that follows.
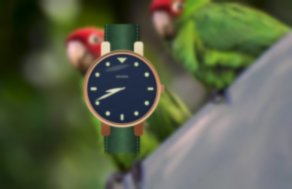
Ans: h=8 m=41
